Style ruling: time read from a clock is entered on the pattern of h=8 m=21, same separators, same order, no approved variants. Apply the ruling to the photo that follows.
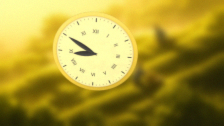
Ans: h=8 m=50
